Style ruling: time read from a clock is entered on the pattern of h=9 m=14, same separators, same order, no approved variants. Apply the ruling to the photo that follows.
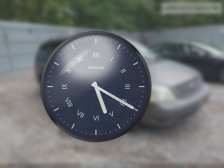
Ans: h=5 m=20
